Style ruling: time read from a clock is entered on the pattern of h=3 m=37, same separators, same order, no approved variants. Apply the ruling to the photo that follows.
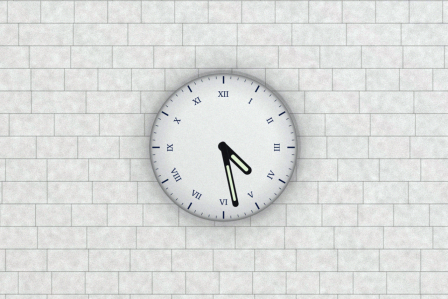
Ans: h=4 m=28
